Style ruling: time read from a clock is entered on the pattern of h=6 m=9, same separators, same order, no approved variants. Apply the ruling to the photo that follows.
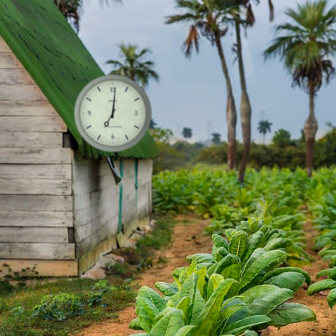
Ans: h=7 m=1
